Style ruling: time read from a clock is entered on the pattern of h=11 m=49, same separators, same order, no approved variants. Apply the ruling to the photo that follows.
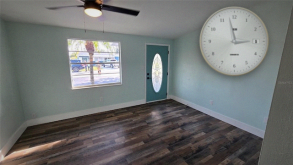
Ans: h=2 m=58
